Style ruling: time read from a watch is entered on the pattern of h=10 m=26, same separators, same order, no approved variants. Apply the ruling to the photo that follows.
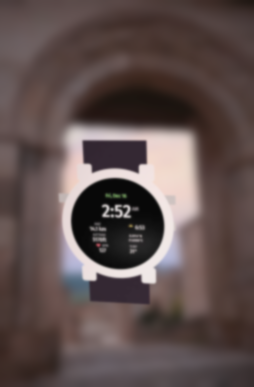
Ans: h=2 m=52
